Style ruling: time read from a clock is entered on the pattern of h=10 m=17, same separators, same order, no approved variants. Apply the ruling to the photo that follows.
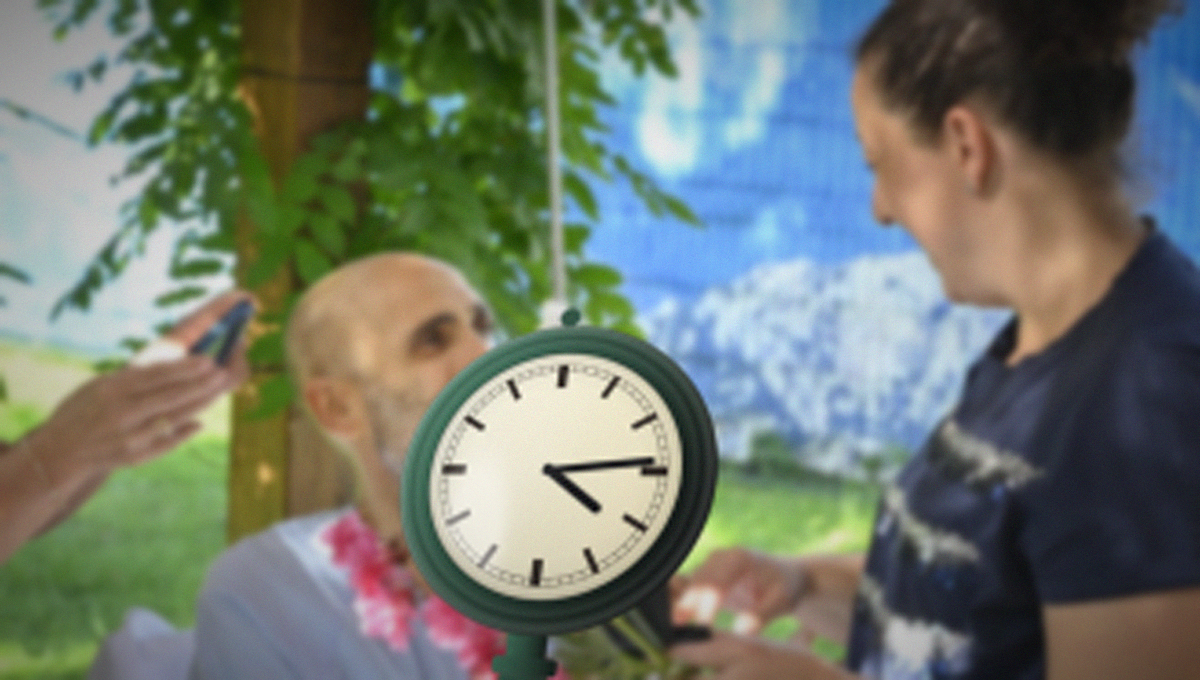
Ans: h=4 m=14
